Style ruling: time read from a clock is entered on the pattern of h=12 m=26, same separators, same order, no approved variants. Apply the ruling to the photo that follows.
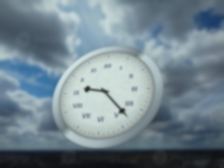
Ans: h=9 m=23
